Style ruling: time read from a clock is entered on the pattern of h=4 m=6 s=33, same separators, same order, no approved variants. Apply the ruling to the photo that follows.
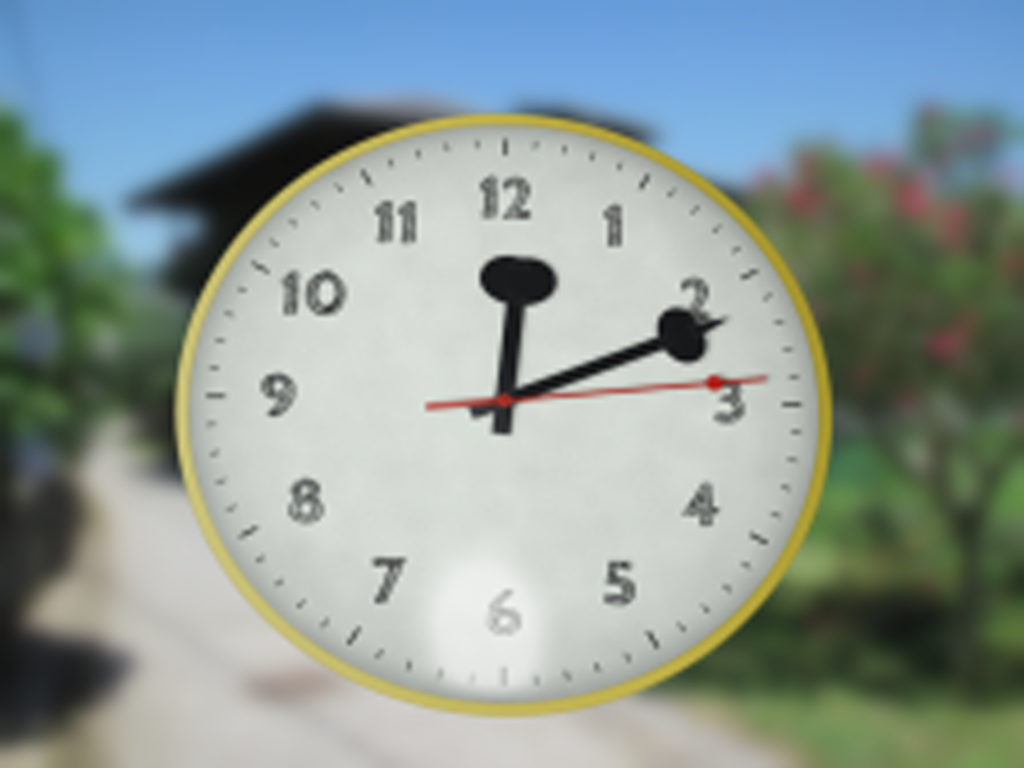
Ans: h=12 m=11 s=14
